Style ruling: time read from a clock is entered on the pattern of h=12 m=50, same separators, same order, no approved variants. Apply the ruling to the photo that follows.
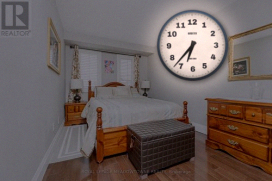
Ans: h=6 m=37
